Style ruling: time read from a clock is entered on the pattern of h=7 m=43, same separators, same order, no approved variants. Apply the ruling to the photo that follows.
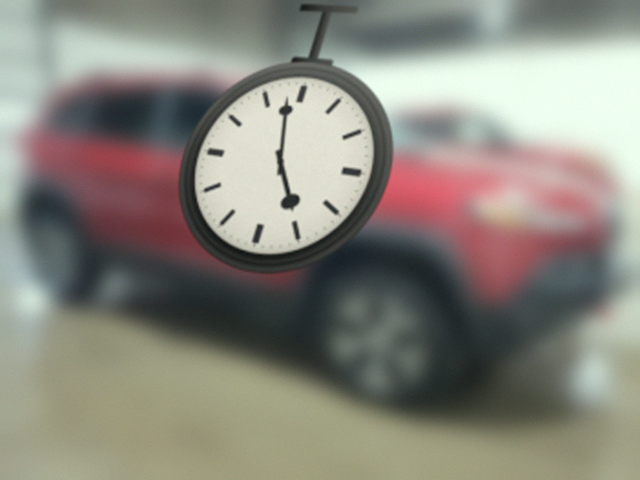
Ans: h=4 m=58
